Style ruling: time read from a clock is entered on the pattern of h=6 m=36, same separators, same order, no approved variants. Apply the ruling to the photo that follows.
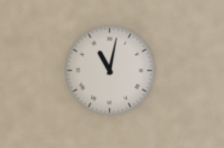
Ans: h=11 m=2
